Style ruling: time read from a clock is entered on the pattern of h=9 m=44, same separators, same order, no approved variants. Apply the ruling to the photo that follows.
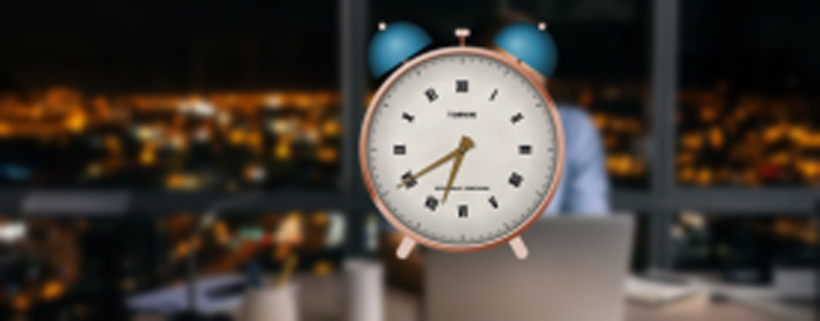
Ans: h=6 m=40
